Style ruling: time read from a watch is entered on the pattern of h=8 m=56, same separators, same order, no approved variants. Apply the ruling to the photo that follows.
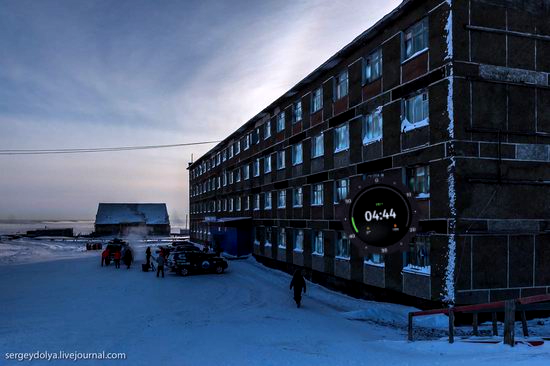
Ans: h=4 m=44
